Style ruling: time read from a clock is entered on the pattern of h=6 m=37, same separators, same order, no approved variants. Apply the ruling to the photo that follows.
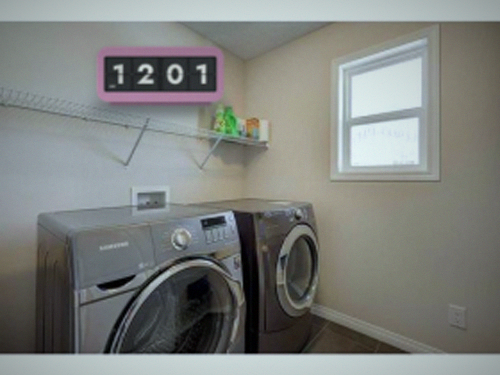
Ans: h=12 m=1
